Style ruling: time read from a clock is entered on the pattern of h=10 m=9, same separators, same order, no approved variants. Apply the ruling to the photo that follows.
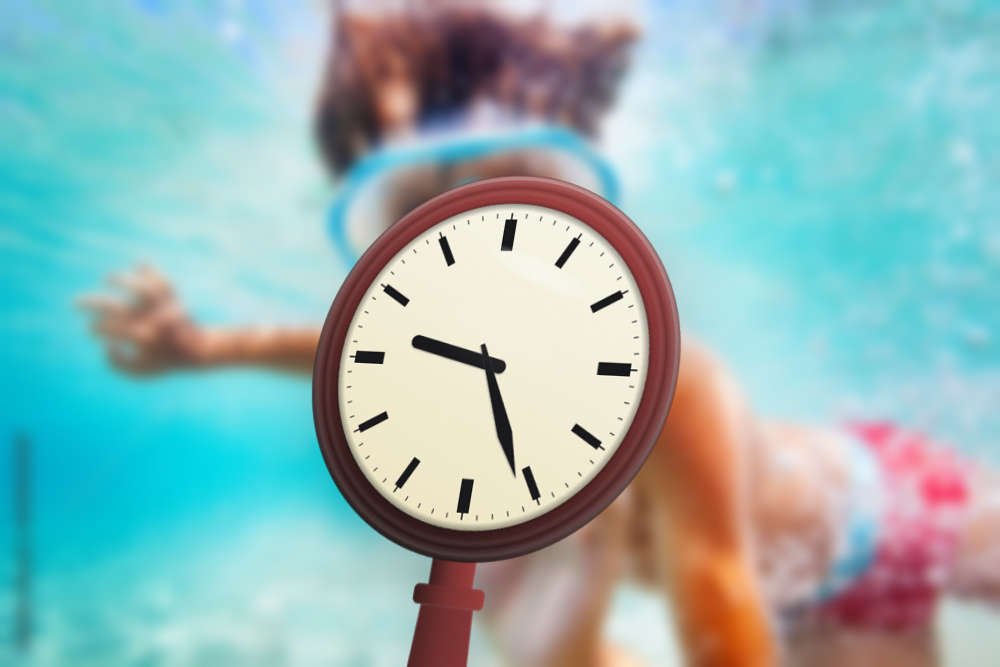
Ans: h=9 m=26
